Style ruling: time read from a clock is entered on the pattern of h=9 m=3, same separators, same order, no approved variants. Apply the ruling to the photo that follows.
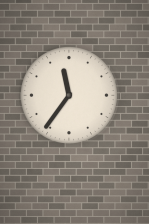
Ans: h=11 m=36
